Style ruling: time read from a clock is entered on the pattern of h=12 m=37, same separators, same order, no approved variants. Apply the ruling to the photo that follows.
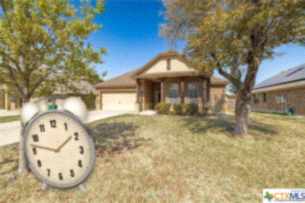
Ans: h=1 m=47
